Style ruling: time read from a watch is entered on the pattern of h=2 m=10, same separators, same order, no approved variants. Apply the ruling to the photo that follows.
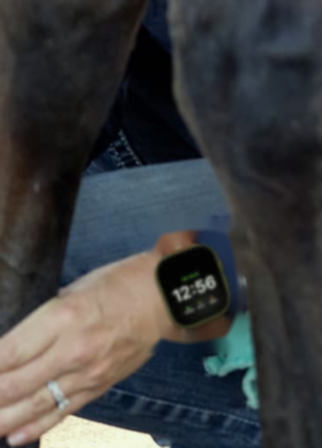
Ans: h=12 m=56
